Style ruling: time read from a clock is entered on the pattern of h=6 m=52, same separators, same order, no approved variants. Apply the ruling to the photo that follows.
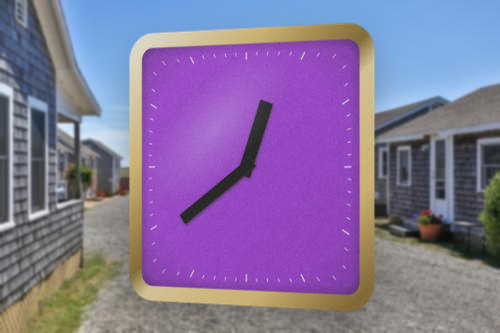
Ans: h=12 m=39
